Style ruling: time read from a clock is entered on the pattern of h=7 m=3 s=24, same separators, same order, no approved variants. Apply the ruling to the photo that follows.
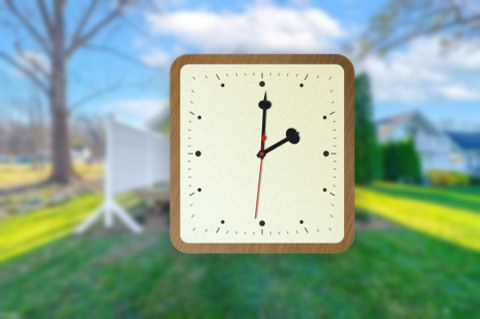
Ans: h=2 m=0 s=31
